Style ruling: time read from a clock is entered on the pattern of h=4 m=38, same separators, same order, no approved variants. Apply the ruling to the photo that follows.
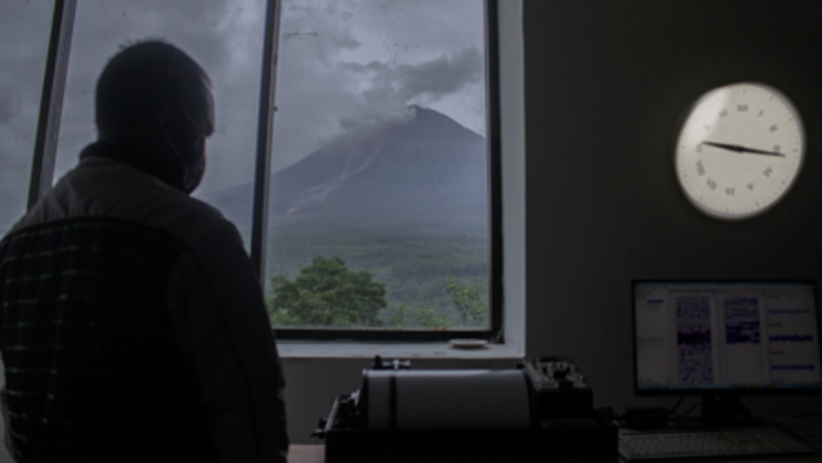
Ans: h=9 m=16
